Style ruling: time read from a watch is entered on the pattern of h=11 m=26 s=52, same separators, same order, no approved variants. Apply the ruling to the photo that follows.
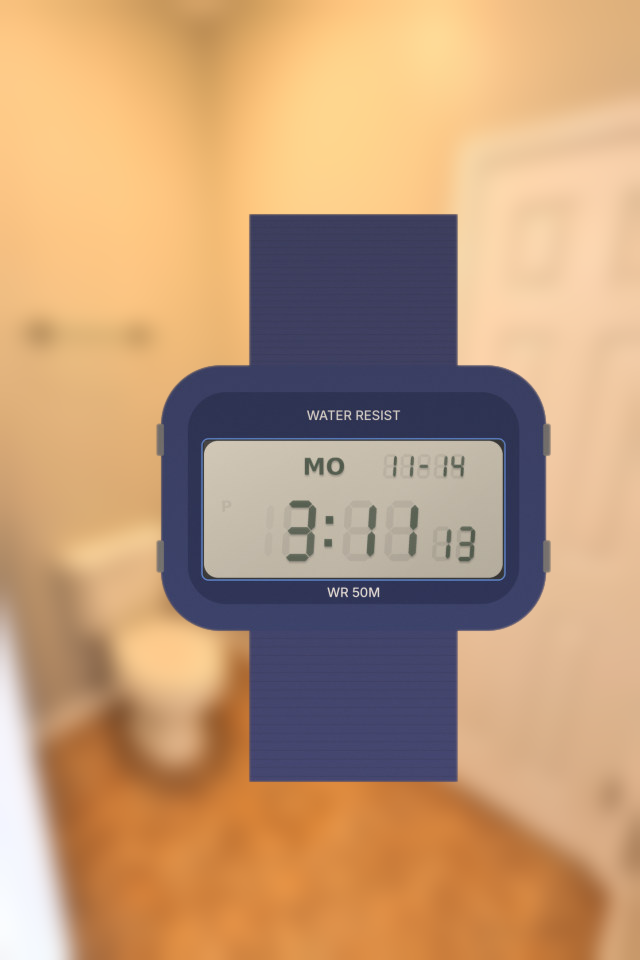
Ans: h=3 m=11 s=13
